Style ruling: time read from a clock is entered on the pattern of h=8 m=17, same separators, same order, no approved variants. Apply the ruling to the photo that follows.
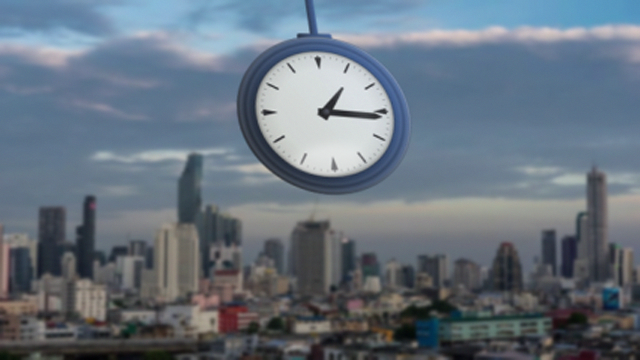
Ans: h=1 m=16
